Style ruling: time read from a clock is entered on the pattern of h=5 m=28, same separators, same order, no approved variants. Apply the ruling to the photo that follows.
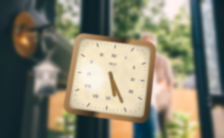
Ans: h=5 m=25
